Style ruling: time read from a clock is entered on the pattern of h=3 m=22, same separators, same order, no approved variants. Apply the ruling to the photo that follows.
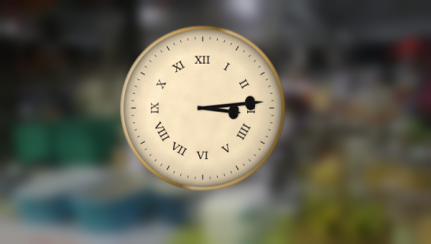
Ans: h=3 m=14
